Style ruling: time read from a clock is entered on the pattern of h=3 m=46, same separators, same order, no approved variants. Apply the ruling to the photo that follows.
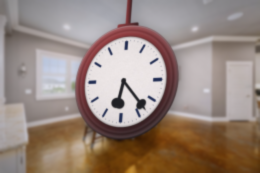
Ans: h=6 m=23
